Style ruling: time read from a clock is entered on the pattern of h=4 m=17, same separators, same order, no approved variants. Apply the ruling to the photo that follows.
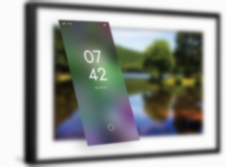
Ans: h=7 m=42
